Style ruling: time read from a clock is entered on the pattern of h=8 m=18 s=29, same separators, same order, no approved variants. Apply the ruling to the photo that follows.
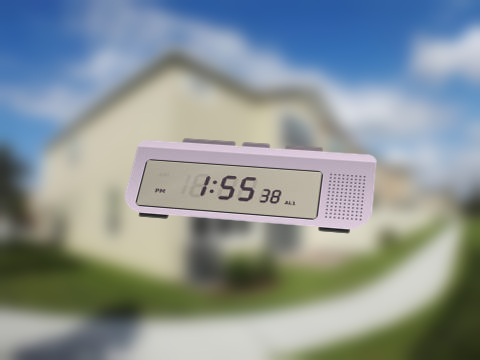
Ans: h=1 m=55 s=38
